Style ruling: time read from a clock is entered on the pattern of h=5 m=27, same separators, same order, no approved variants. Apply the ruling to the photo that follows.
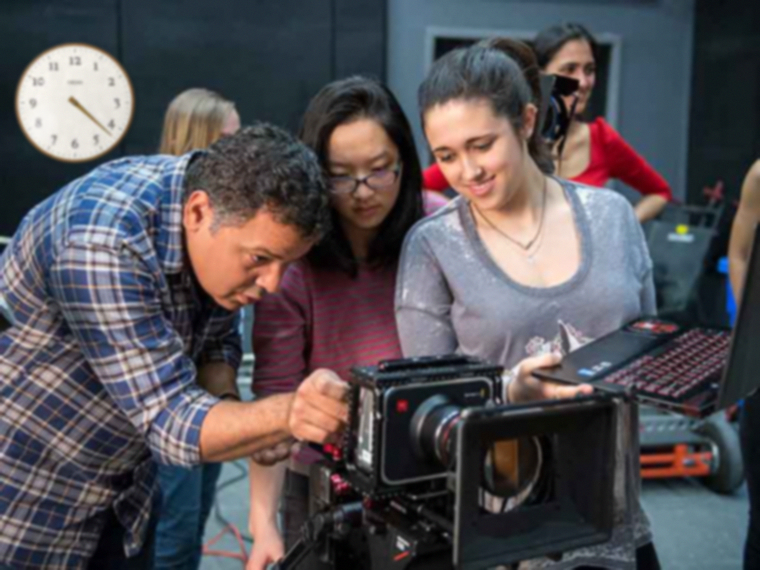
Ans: h=4 m=22
